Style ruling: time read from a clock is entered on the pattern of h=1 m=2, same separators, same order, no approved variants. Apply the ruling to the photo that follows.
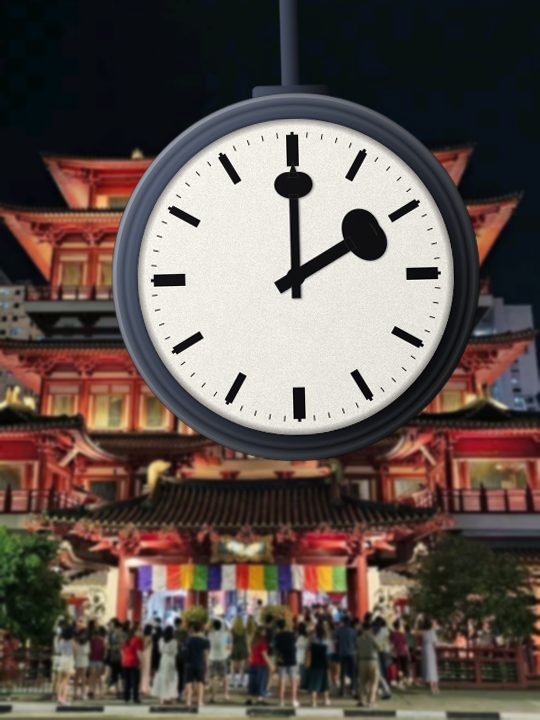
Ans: h=2 m=0
